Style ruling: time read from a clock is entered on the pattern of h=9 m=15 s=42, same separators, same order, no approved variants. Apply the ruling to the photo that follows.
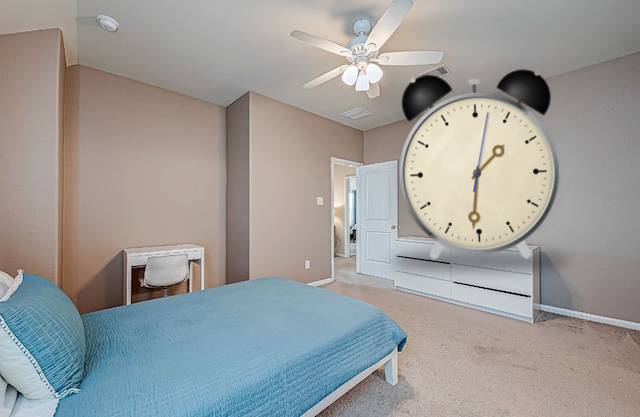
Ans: h=1 m=31 s=2
